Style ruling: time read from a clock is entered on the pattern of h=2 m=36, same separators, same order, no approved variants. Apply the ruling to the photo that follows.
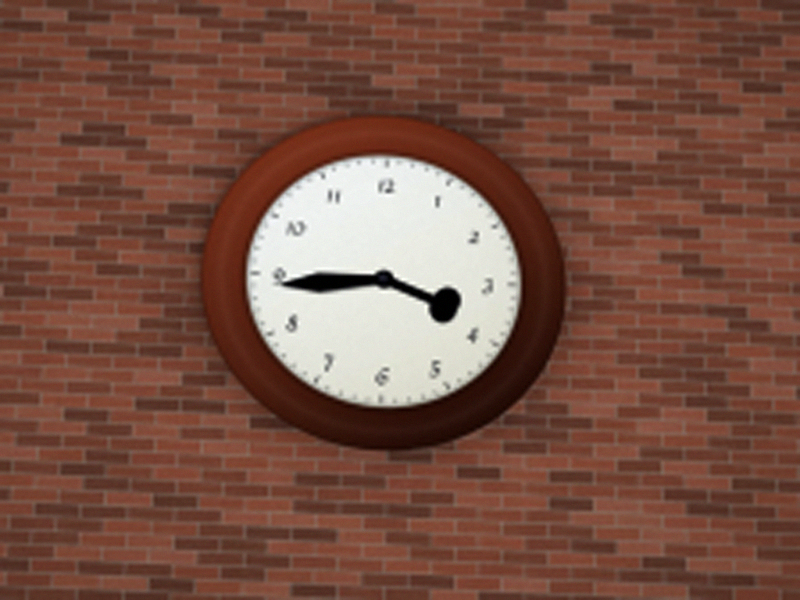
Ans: h=3 m=44
